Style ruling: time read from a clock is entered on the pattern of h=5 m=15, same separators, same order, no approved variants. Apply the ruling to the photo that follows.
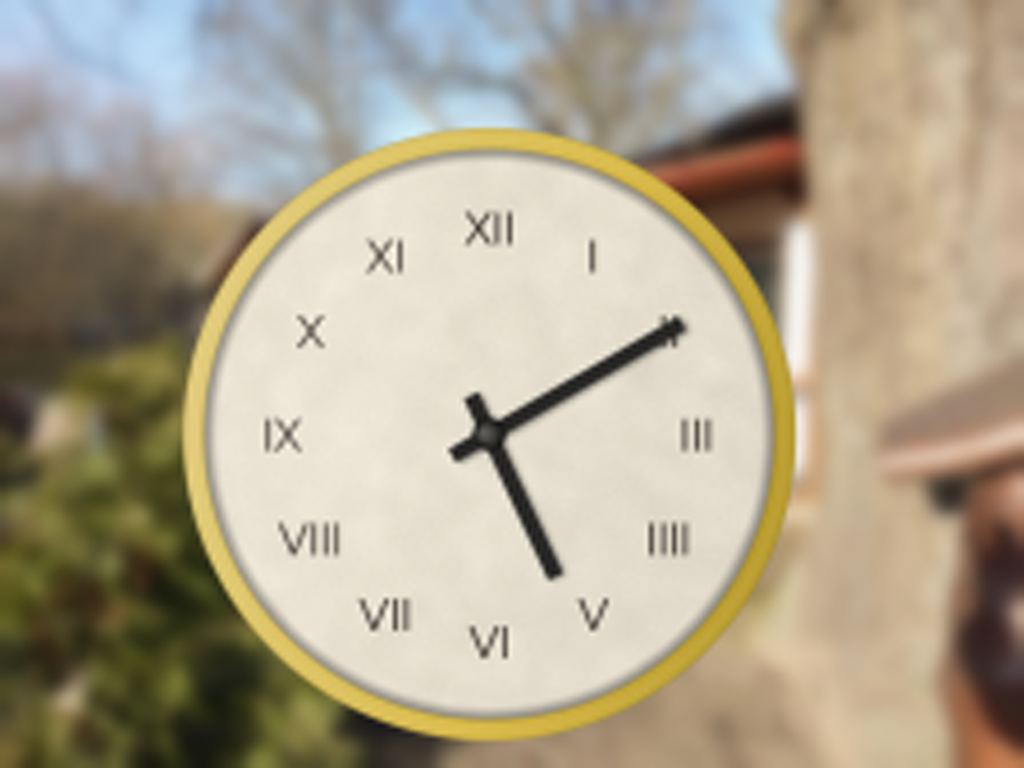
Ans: h=5 m=10
